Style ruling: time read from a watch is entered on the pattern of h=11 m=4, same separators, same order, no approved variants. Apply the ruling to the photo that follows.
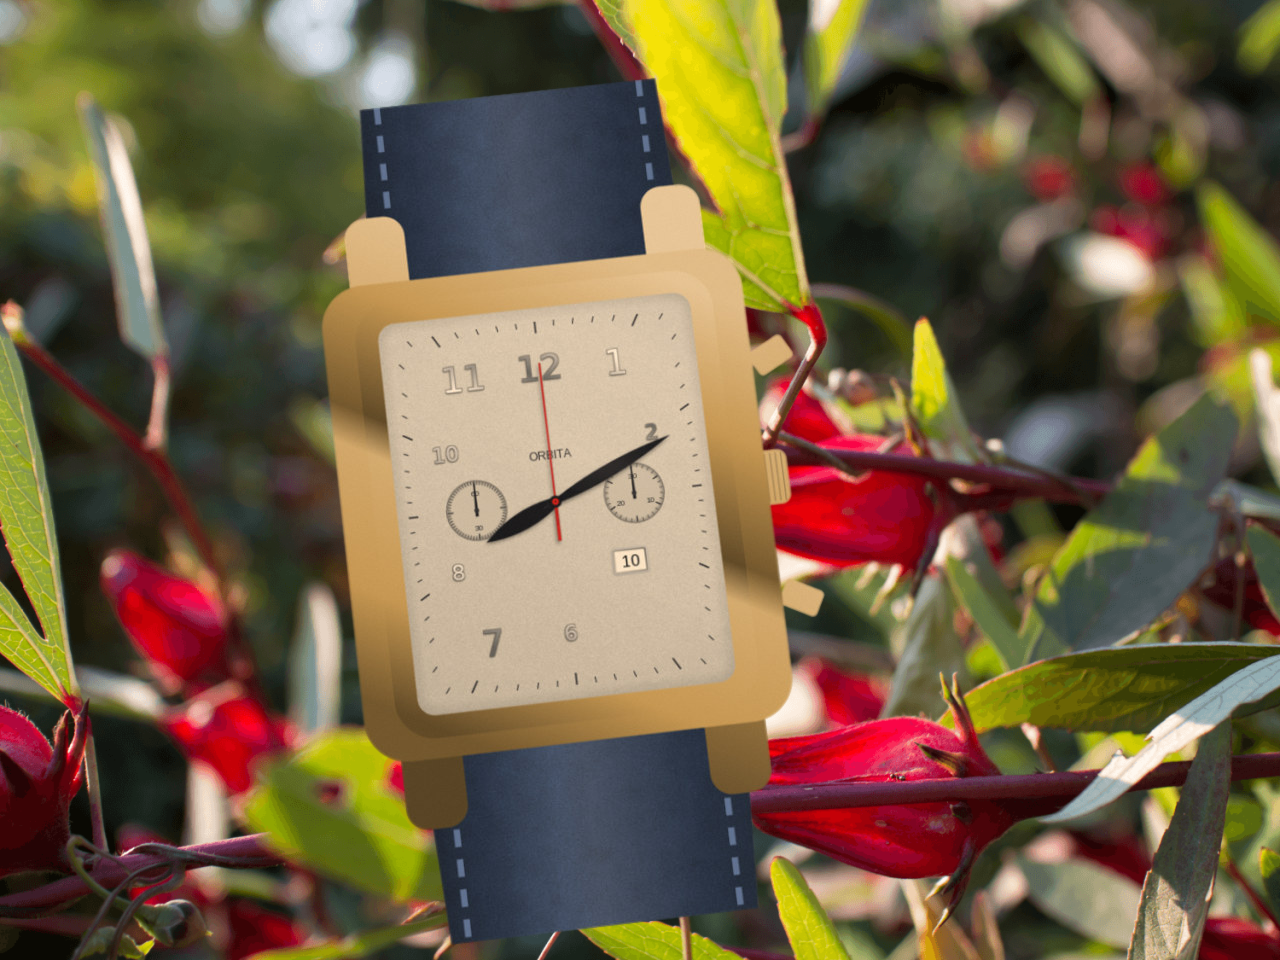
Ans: h=8 m=11
